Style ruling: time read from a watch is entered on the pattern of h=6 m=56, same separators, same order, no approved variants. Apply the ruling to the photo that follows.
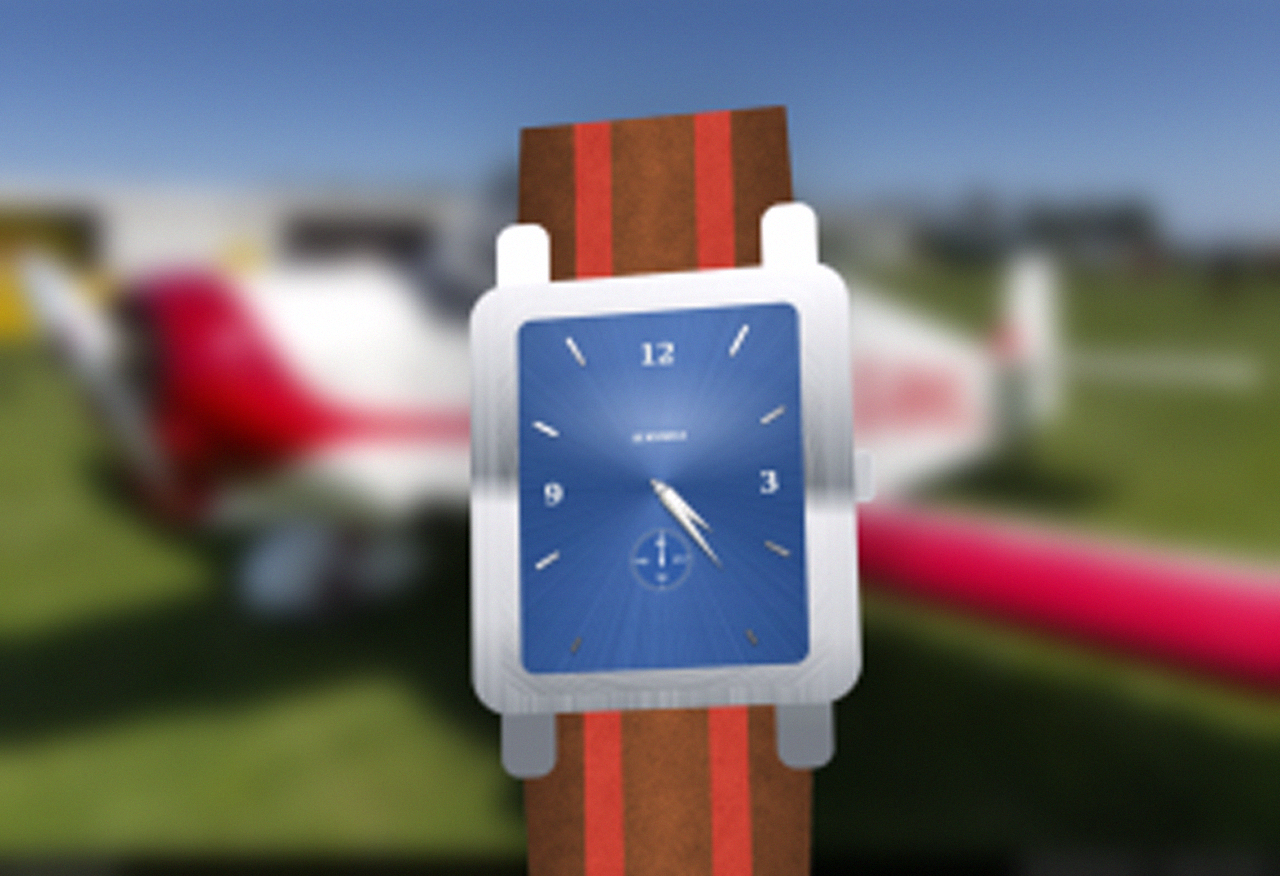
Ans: h=4 m=24
